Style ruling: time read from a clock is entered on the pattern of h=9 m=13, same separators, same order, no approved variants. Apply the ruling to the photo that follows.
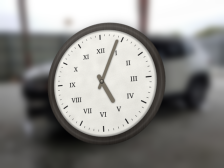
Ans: h=5 m=4
